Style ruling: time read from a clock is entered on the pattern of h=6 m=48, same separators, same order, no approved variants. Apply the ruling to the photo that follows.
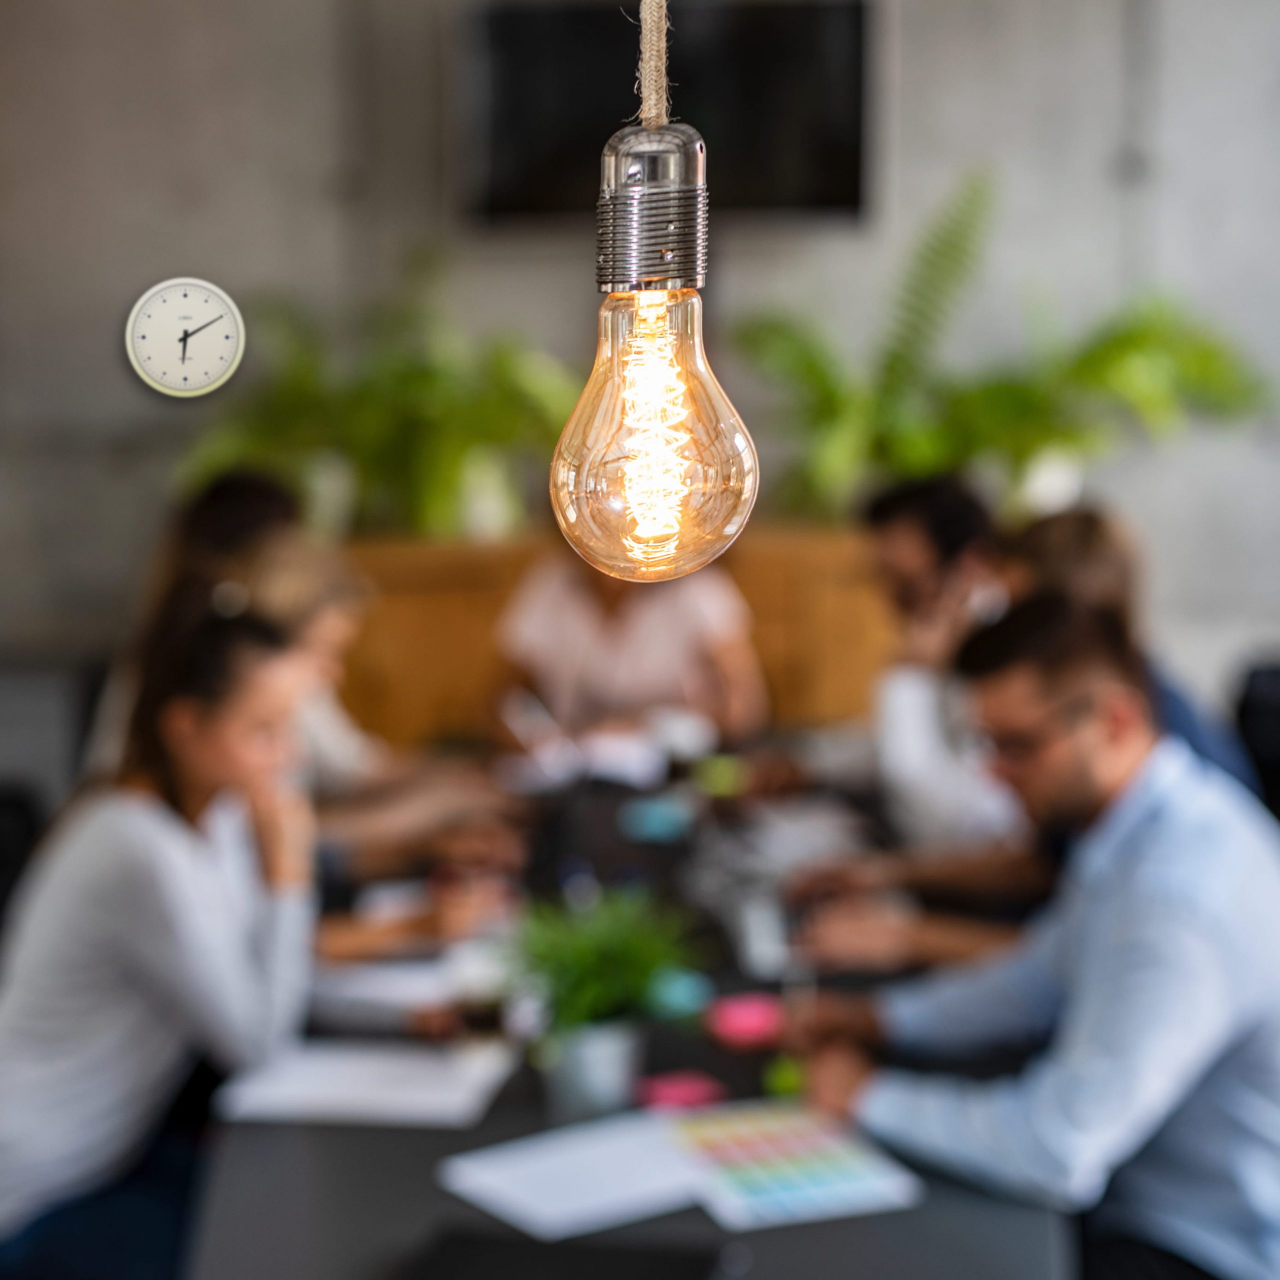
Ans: h=6 m=10
